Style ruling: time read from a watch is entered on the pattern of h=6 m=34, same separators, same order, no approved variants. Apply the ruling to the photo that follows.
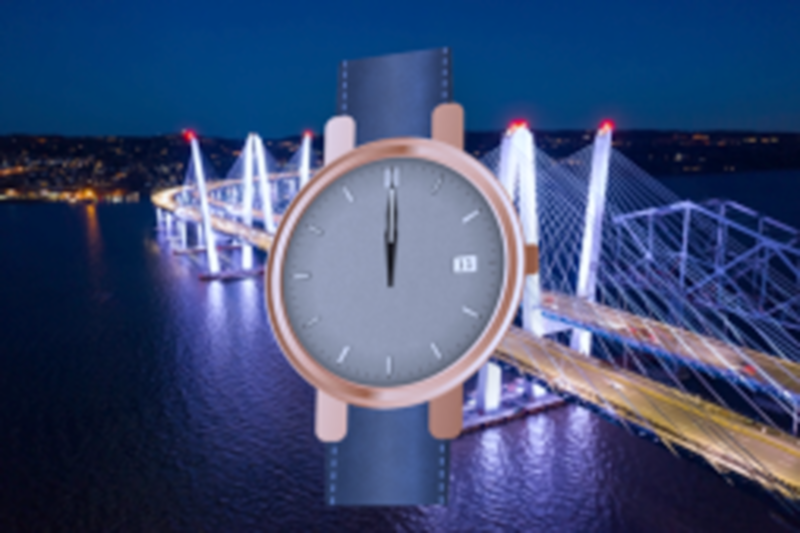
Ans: h=12 m=0
